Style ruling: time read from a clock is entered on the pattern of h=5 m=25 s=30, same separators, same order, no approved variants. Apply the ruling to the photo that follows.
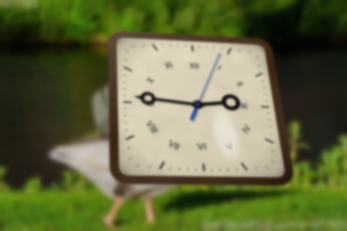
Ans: h=2 m=46 s=4
